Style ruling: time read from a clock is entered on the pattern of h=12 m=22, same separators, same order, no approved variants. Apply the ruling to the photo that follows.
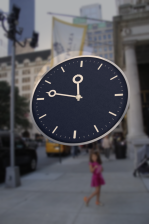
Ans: h=11 m=47
